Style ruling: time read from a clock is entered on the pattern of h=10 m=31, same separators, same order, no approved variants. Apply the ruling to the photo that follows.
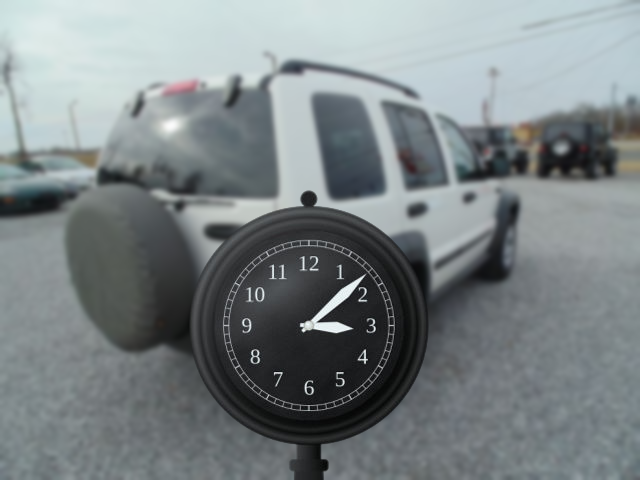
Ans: h=3 m=8
